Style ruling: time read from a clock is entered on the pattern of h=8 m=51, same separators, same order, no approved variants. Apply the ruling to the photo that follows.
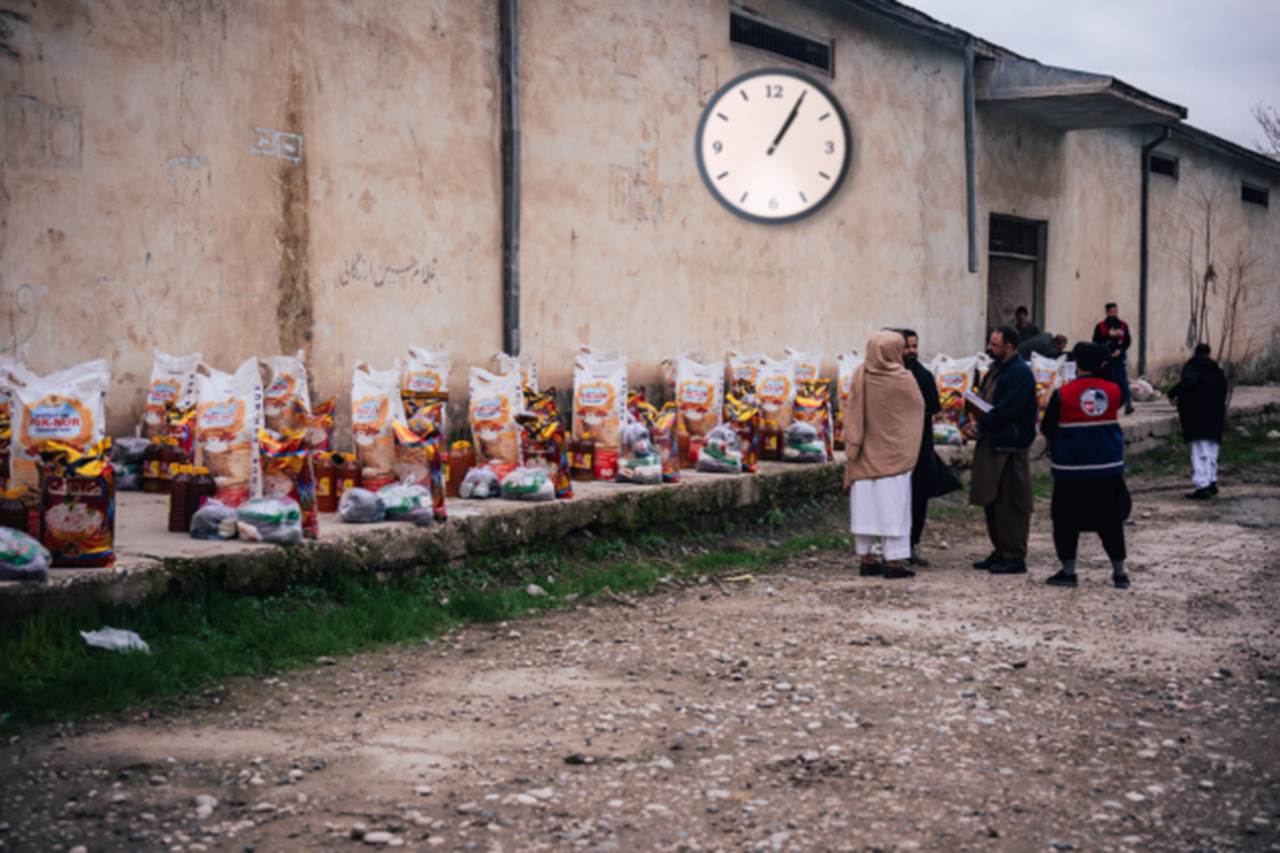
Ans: h=1 m=5
